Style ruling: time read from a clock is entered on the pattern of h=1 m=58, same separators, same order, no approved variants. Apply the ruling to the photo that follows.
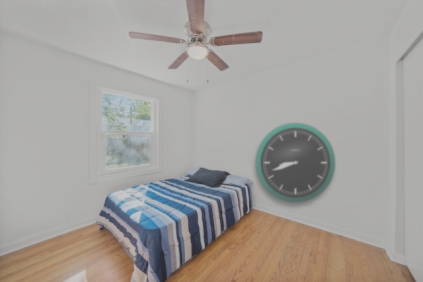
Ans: h=8 m=42
